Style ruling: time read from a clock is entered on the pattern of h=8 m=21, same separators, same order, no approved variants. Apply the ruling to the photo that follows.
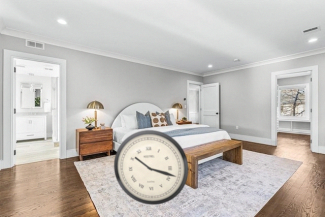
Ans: h=10 m=18
